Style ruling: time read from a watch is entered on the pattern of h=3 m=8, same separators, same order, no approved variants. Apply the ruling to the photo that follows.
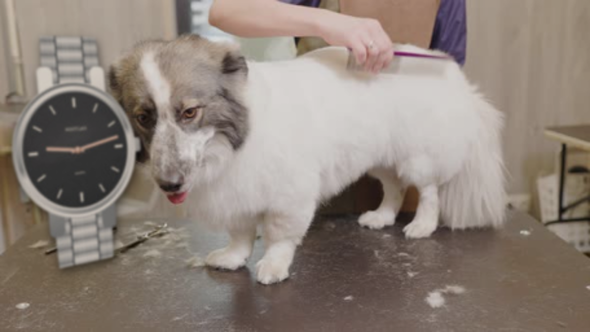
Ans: h=9 m=13
